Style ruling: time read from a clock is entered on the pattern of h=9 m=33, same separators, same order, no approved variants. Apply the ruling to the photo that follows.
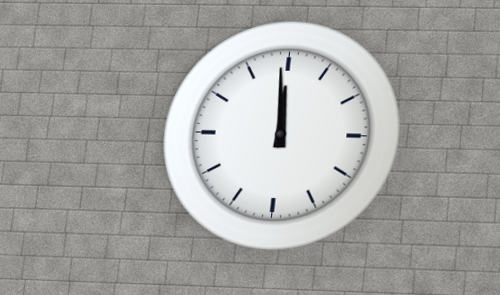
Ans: h=11 m=59
